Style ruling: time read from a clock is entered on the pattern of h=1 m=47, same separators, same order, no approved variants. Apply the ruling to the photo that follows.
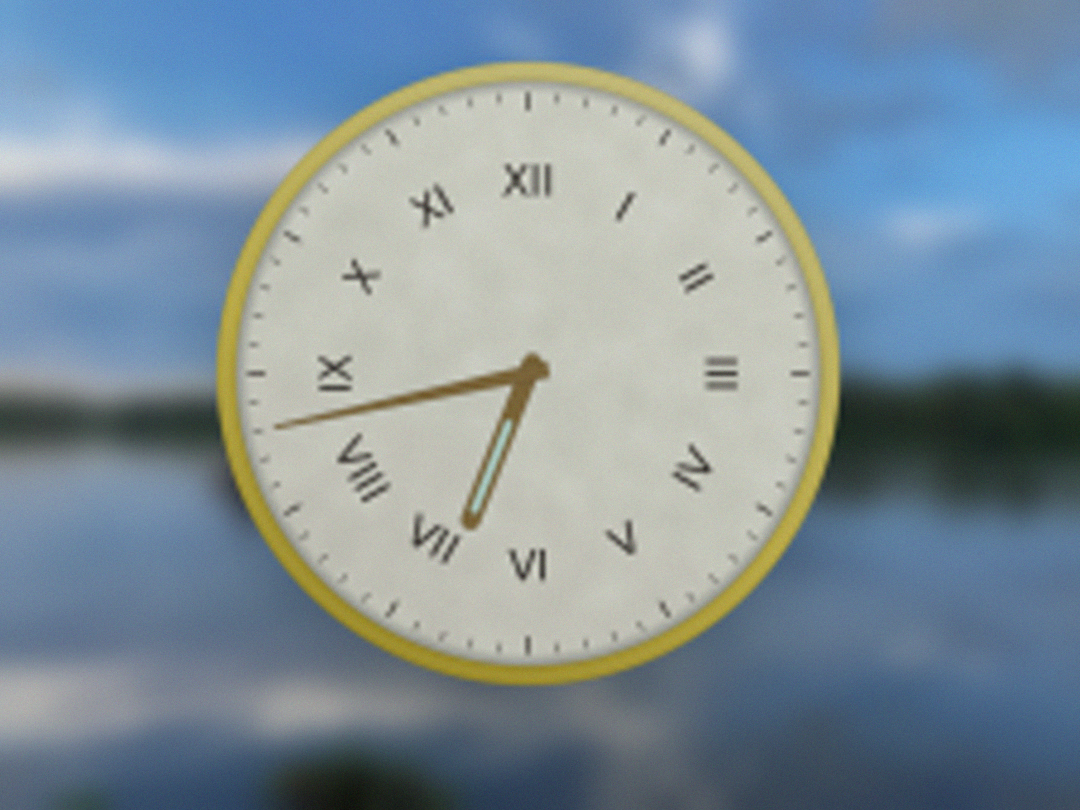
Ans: h=6 m=43
